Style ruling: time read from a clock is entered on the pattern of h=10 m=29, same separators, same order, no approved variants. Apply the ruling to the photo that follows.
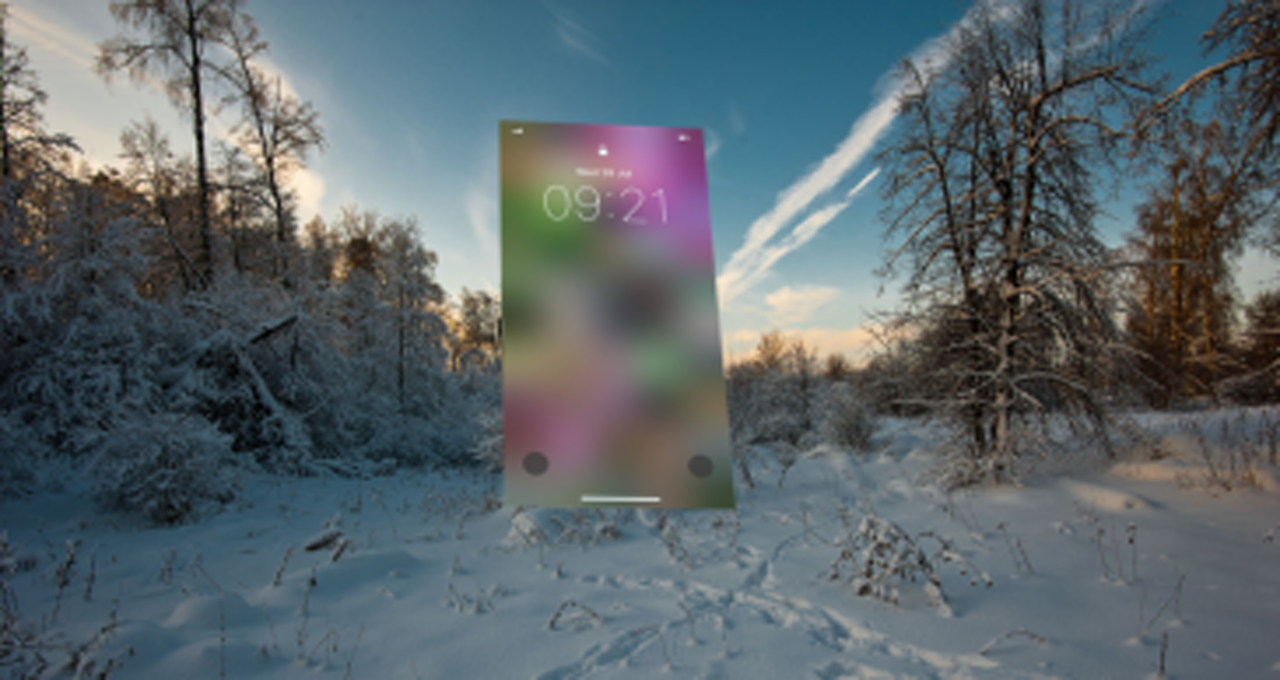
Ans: h=9 m=21
